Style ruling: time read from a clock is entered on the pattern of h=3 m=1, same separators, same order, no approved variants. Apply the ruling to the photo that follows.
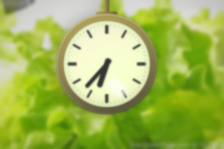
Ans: h=6 m=37
